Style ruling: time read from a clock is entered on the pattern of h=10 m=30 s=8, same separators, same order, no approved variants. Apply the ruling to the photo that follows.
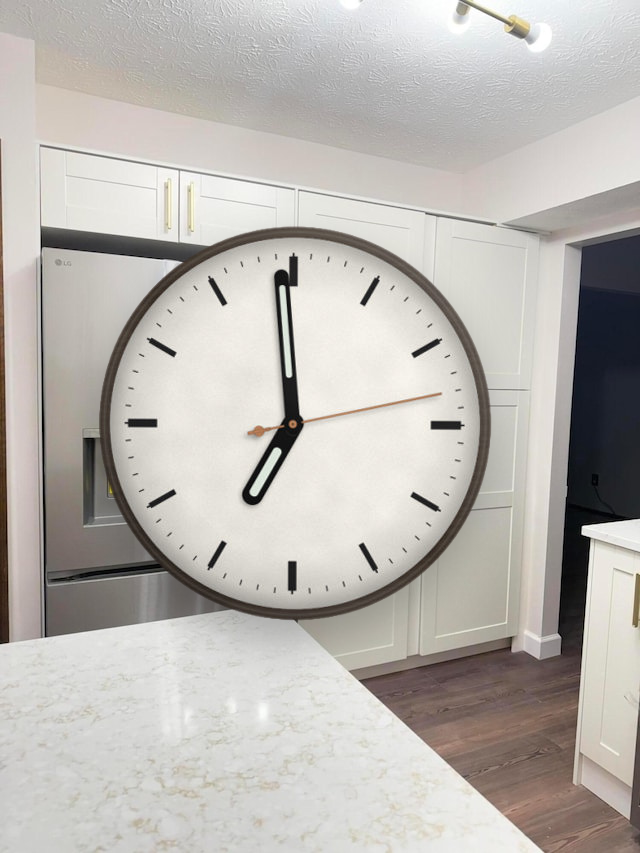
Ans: h=6 m=59 s=13
